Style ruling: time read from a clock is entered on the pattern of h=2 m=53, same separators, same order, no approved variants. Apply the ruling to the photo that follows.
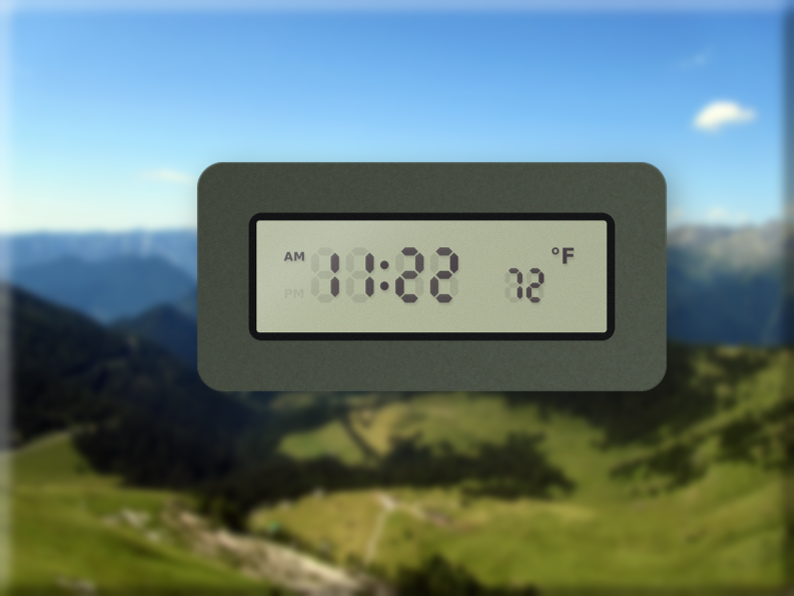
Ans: h=11 m=22
